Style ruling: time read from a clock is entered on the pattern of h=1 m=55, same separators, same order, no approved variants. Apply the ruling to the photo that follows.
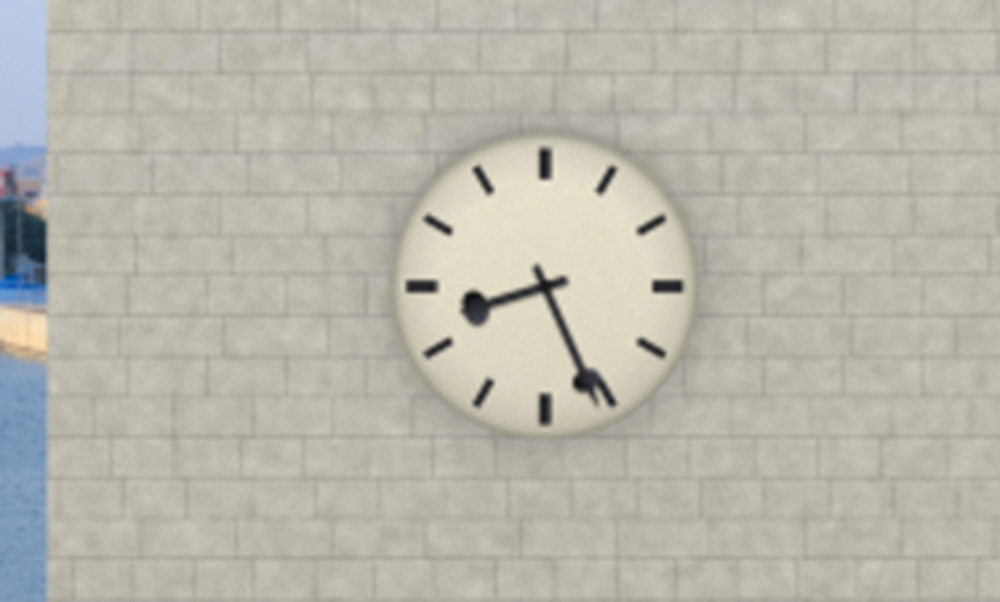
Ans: h=8 m=26
